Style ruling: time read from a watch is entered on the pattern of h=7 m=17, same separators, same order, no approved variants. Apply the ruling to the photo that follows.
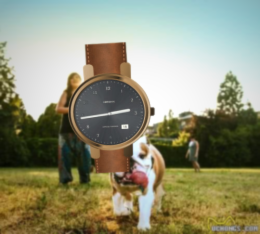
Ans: h=2 m=44
